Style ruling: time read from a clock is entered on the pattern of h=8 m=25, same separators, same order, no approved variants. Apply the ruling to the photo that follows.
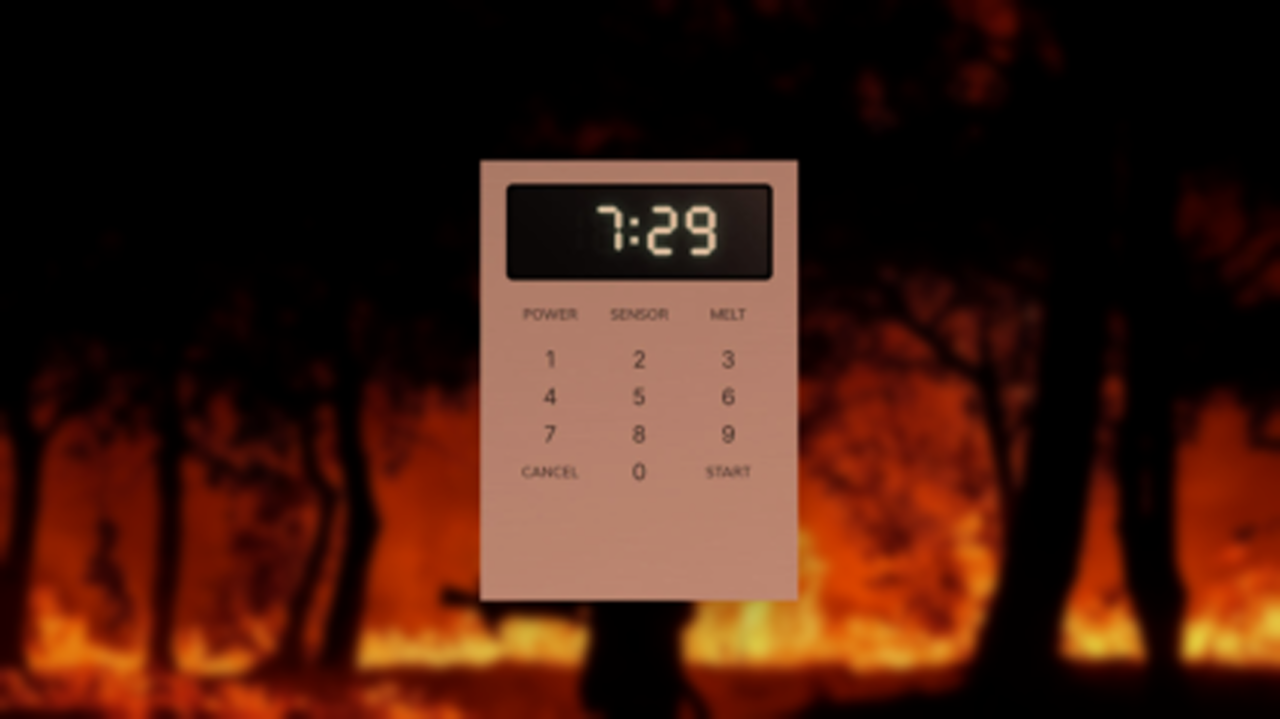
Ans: h=7 m=29
